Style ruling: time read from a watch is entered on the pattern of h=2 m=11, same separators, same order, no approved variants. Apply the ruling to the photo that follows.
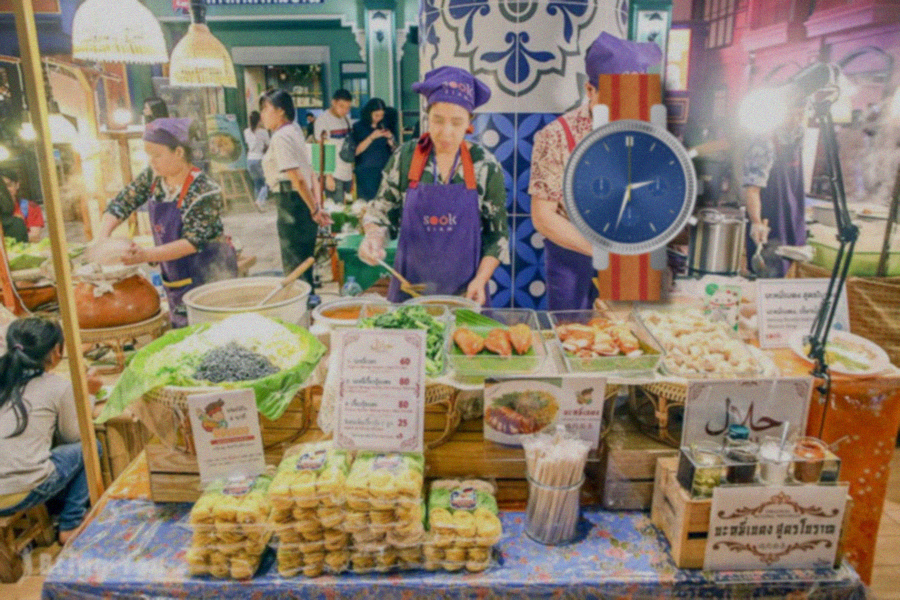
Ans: h=2 m=33
